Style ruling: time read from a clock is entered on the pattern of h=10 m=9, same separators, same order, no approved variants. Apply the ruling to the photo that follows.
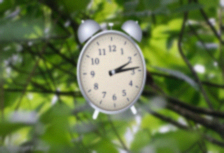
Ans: h=2 m=14
